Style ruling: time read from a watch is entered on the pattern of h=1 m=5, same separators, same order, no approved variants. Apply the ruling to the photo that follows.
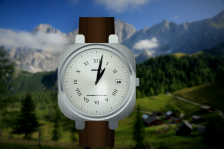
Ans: h=1 m=2
